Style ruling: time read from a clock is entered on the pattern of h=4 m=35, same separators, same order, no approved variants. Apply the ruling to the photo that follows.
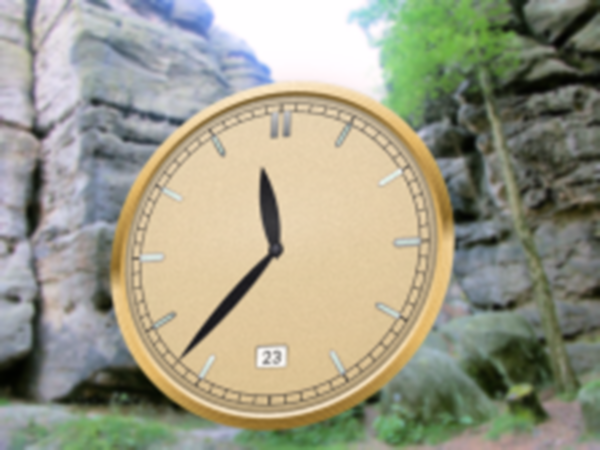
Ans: h=11 m=37
